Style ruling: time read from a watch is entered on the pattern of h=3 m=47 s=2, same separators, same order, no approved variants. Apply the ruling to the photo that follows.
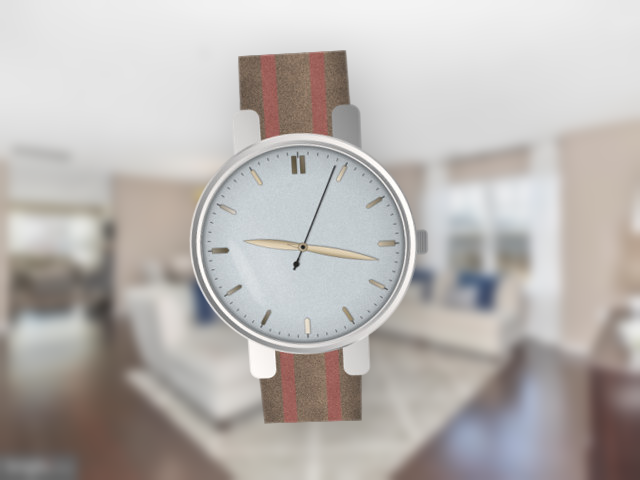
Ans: h=9 m=17 s=4
